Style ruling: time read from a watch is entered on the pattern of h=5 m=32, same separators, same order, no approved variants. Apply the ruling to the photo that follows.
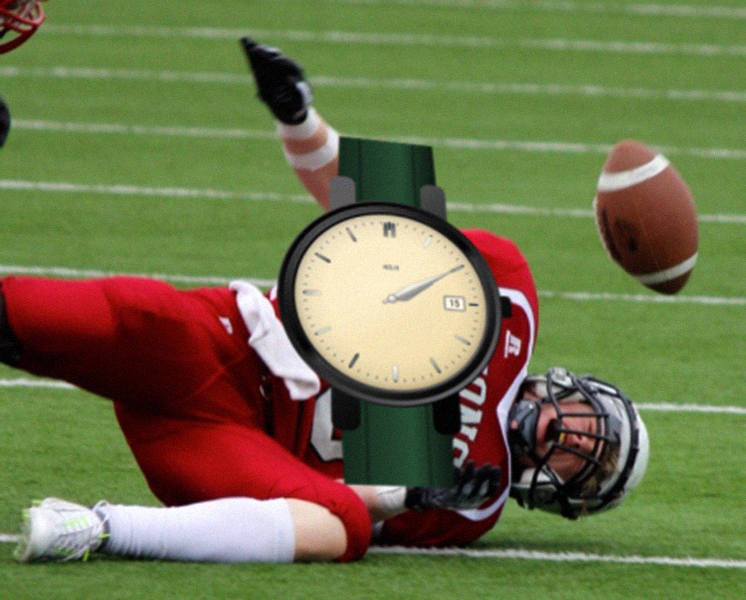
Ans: h=2 m=10
